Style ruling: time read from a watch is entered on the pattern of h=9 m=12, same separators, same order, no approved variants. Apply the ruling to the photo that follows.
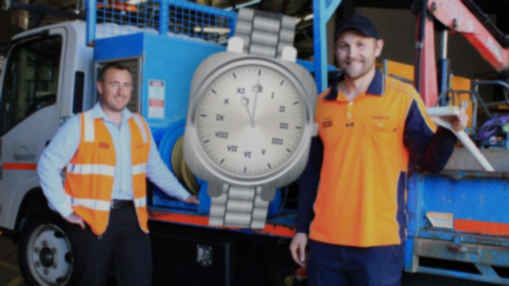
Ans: h=11 m=0
